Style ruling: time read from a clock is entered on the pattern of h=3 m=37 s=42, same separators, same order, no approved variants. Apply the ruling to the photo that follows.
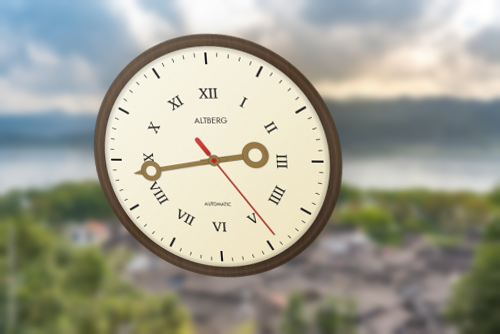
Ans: h=2 m=43 s=24
